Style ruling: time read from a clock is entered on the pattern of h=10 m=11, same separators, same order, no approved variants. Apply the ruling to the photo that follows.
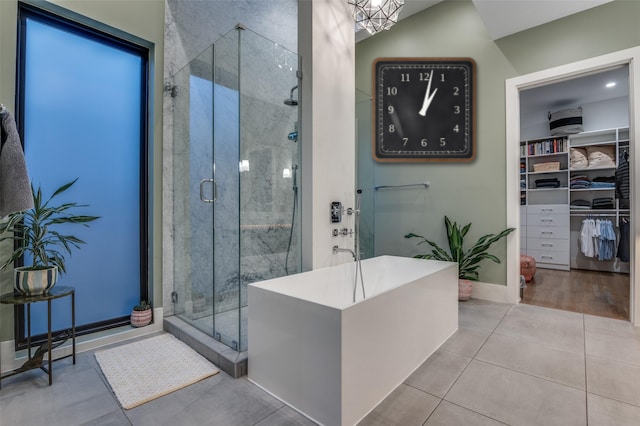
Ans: h=1 m=2
